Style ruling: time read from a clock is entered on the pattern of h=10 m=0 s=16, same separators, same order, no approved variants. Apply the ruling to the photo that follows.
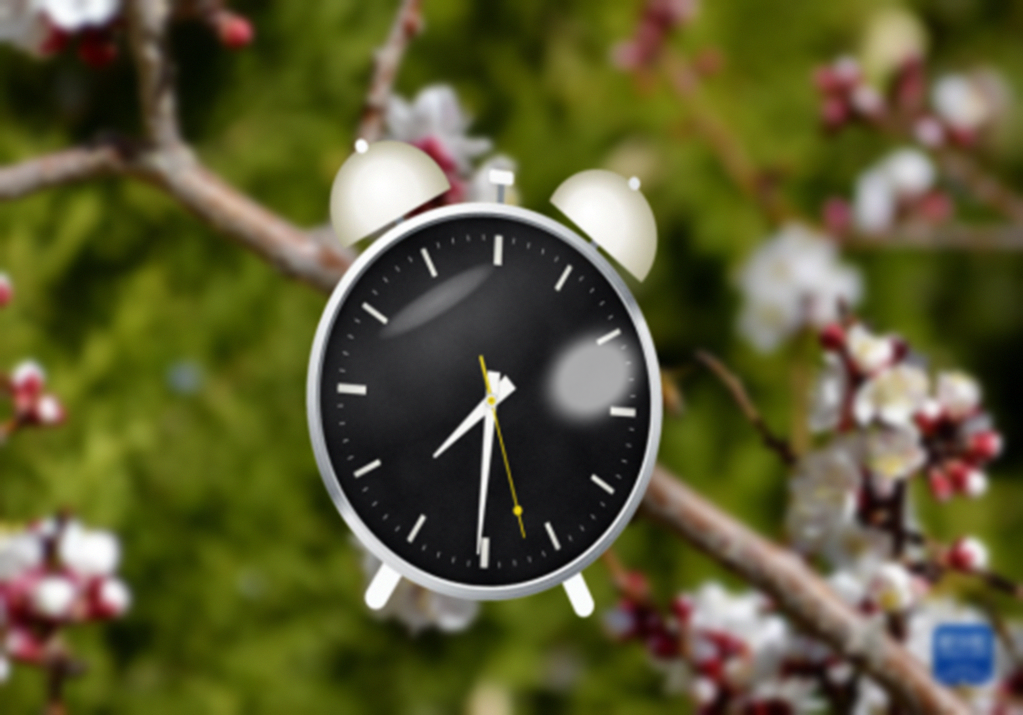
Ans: h=7 m=30 s=27
